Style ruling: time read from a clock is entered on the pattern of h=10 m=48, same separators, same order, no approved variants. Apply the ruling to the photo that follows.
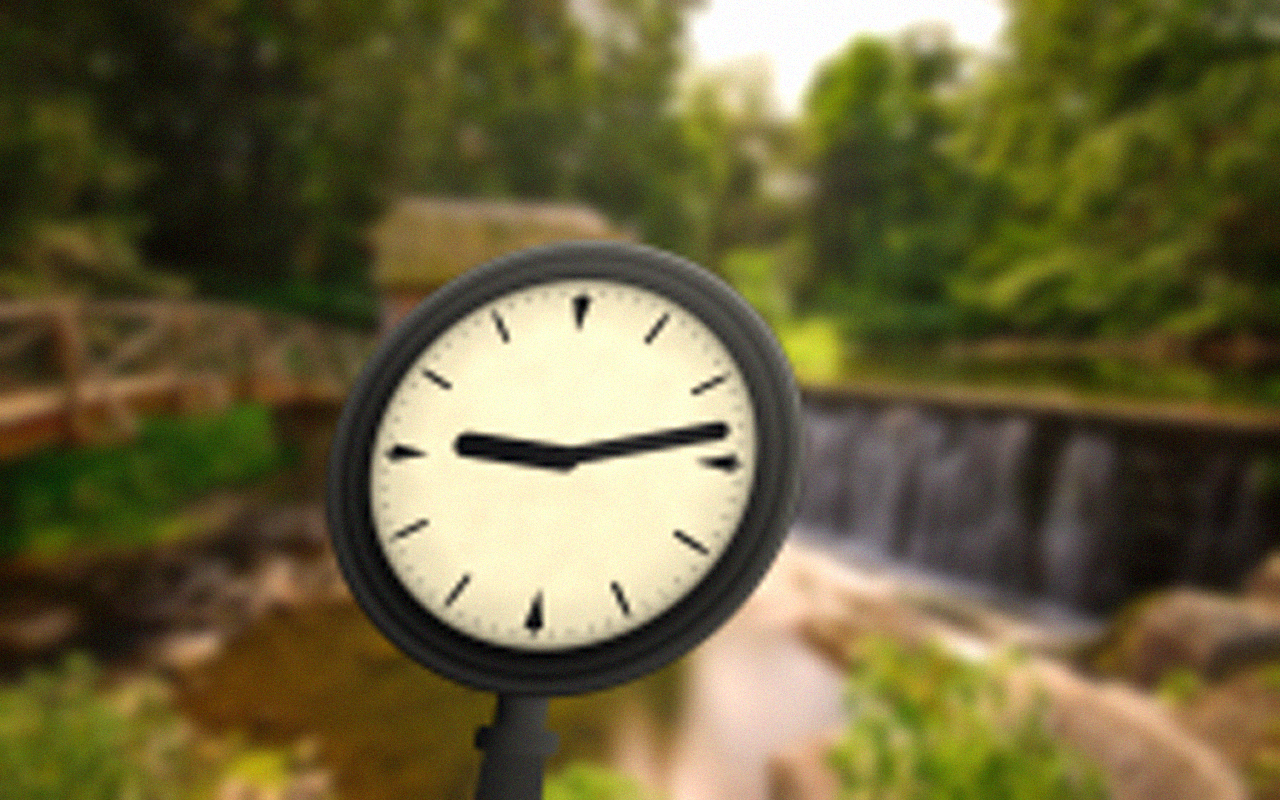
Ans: h=9 m=13
